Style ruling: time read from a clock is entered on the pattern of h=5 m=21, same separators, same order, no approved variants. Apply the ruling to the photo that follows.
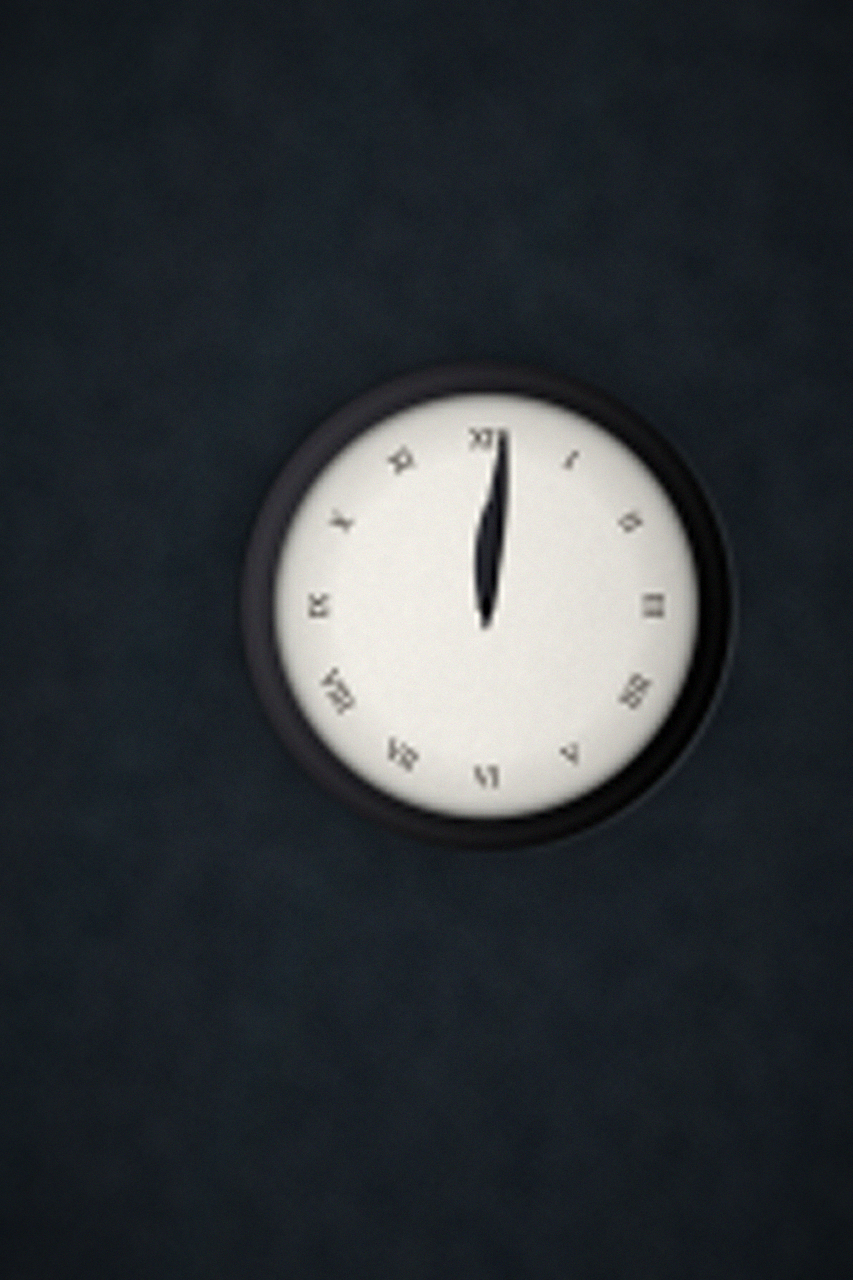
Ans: h=12 m=1
